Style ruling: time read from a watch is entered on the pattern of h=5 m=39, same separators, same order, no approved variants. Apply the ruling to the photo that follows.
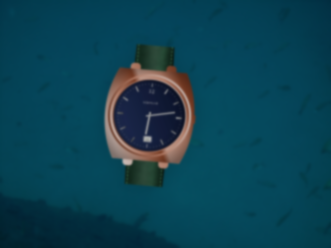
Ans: h=6 m=13
